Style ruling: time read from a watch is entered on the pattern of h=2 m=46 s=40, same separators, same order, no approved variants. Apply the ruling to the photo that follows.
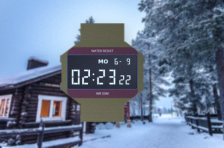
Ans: h=2 m=23 s=22
